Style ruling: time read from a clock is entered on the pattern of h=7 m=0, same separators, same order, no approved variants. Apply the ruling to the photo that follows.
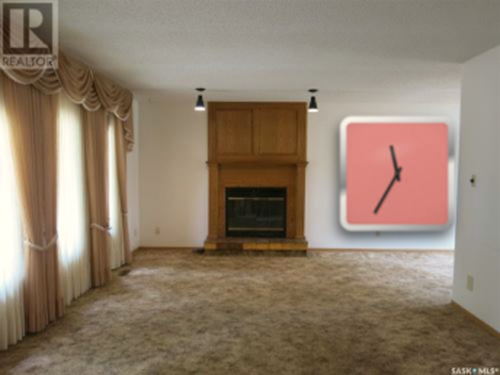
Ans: h=11 m=35
